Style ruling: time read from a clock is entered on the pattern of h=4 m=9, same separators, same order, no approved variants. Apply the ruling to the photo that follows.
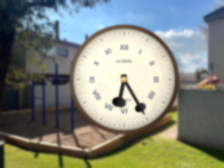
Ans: h=6 m=25
